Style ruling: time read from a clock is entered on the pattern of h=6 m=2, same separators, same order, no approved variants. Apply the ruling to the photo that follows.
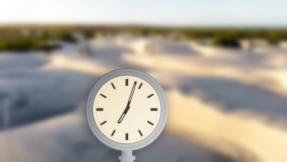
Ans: h=7 m=3
